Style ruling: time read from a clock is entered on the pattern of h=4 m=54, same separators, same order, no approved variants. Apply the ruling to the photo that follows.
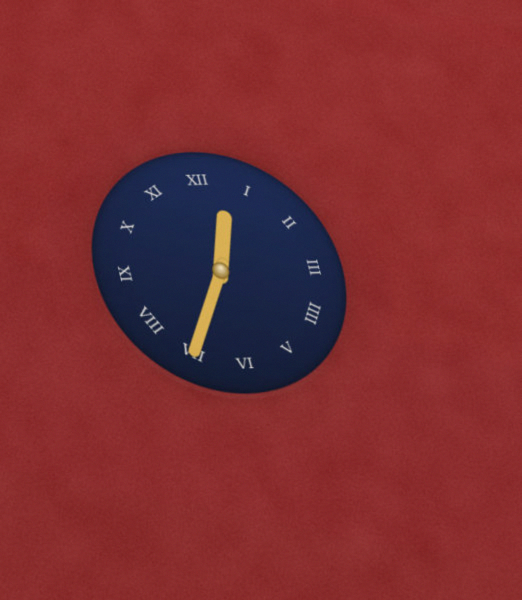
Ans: h=12 m=35
